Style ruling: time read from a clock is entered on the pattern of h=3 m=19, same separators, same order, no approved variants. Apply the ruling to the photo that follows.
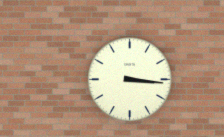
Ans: h=3 m=16
